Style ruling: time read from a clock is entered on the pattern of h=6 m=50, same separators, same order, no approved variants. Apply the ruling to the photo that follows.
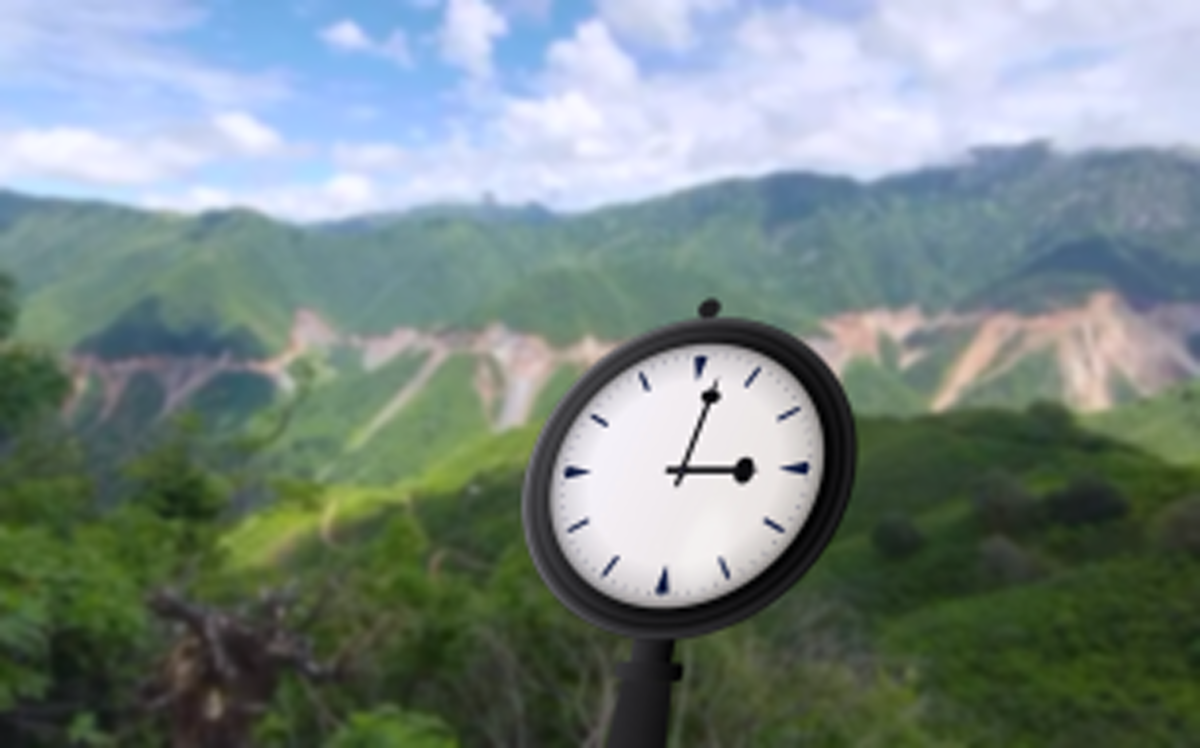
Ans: h=3 m=2
